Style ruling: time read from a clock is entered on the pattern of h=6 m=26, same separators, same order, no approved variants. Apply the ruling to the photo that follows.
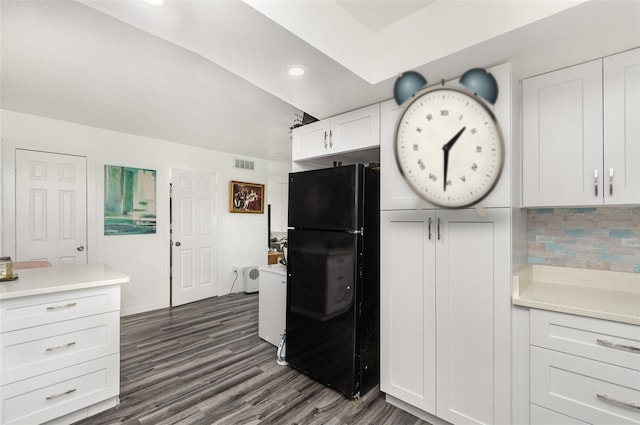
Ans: h=1 m=31
